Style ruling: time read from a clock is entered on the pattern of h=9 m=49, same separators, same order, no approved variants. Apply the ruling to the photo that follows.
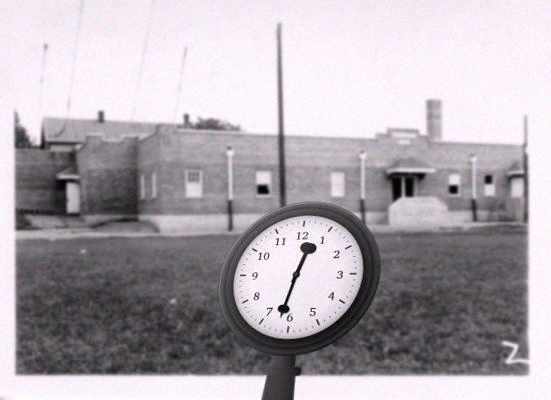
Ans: h=12 m=32
